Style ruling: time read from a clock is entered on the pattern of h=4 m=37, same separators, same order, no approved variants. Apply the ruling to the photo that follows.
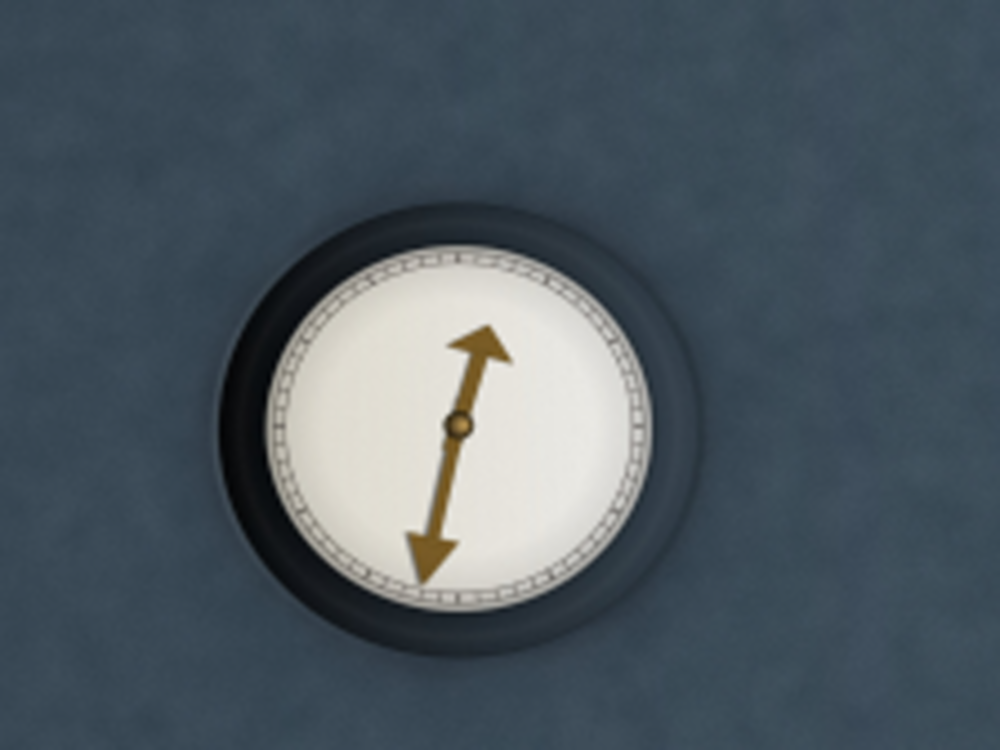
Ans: h=12 m=32
